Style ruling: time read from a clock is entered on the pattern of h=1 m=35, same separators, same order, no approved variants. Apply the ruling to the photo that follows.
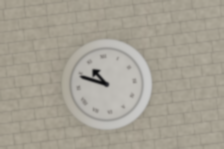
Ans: h=10 m=49
